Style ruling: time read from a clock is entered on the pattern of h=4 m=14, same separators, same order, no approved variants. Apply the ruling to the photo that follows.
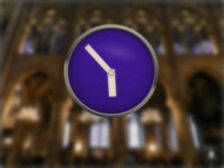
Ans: h=5 m=53
